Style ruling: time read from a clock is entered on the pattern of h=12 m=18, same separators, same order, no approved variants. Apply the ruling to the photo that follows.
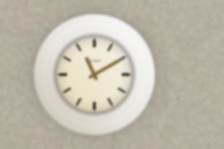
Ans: h=11 m=10
